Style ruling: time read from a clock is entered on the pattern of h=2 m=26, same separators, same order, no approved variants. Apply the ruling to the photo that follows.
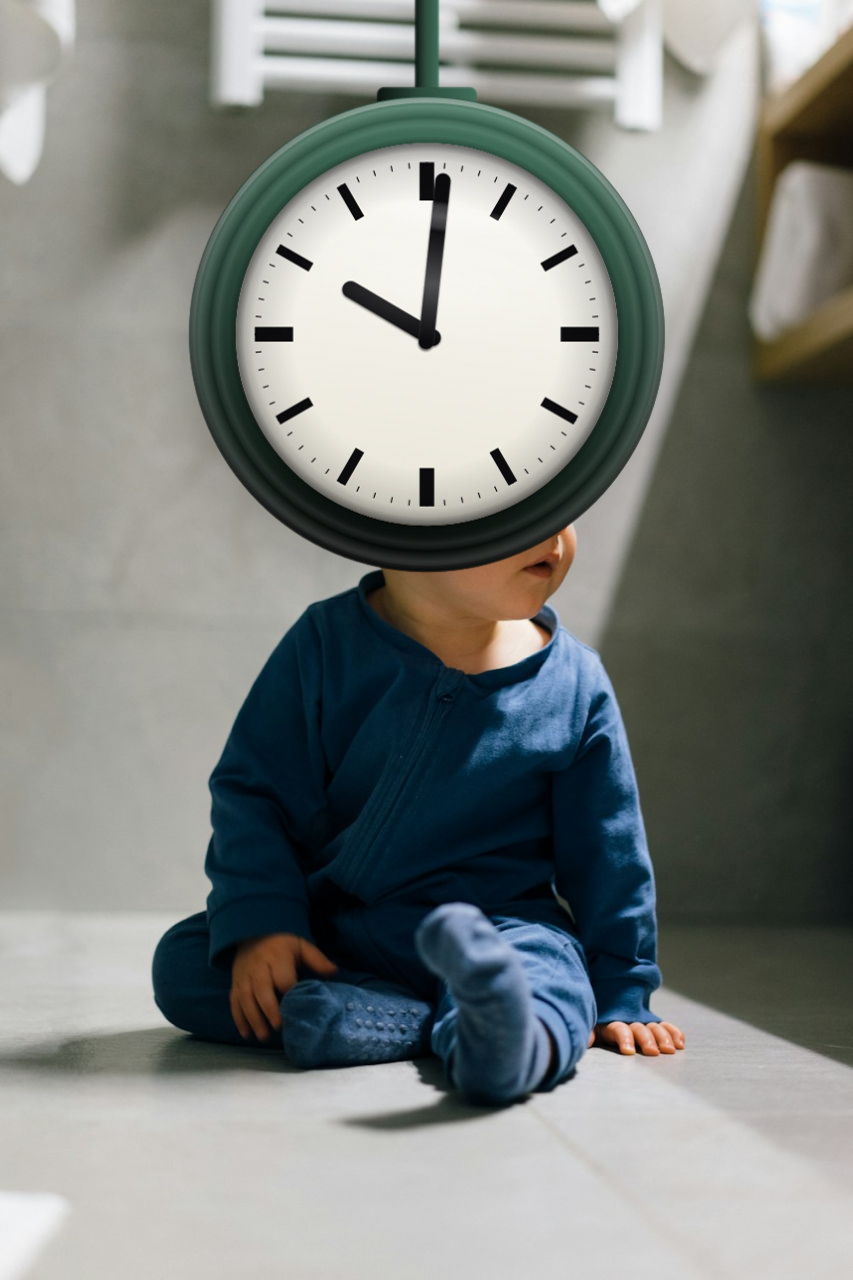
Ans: h=10 m=1
